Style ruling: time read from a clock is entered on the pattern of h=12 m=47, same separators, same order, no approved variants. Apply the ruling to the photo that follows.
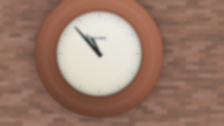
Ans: h=10 m=53
